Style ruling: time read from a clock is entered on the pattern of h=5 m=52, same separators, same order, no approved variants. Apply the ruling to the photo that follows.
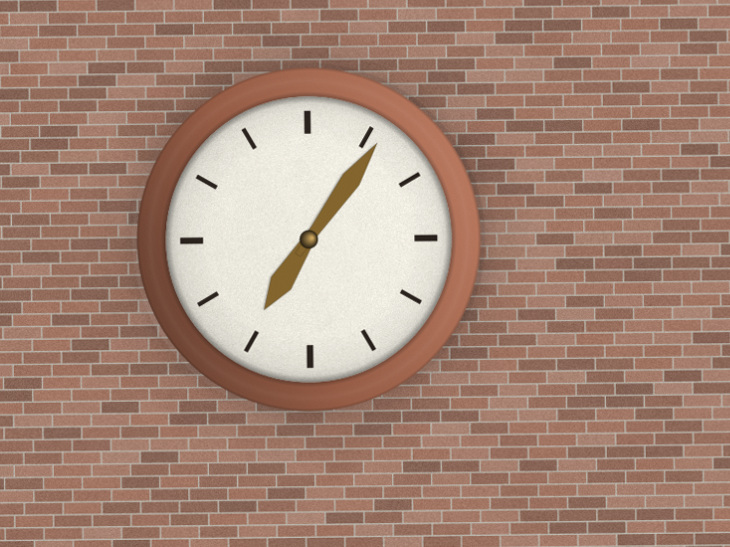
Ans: h=7 m=6
